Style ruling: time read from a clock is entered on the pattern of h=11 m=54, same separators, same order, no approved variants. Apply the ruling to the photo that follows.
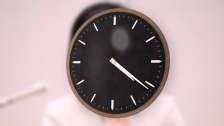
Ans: h=4 m=21
